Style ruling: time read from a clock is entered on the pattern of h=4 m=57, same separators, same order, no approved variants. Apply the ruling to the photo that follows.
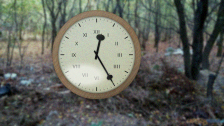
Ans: h=12 m=25
